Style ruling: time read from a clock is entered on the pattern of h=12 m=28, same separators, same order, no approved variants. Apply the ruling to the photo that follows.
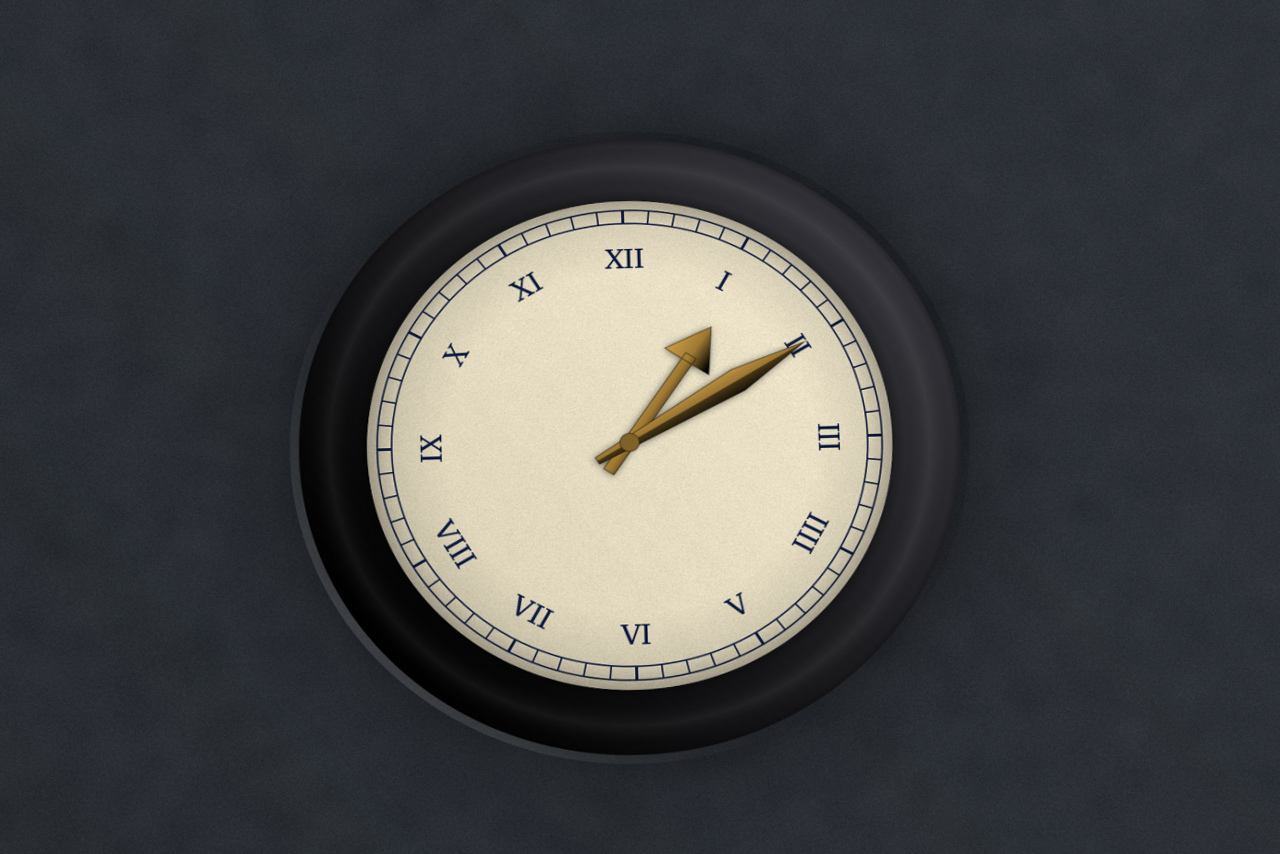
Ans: h=1 m=10
